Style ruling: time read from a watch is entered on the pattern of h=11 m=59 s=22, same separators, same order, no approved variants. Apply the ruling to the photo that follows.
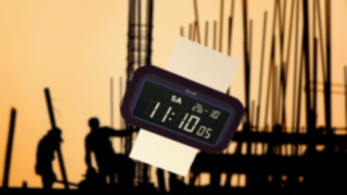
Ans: h=11 m=10 s=5
